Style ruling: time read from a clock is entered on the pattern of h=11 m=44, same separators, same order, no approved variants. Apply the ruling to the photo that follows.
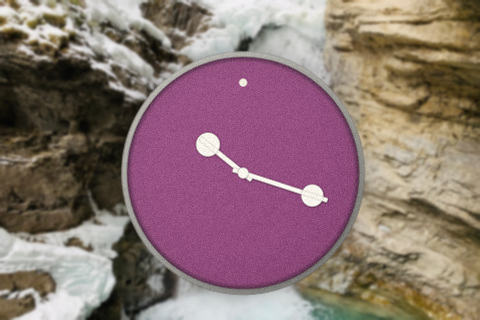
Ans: h=10 m=18
